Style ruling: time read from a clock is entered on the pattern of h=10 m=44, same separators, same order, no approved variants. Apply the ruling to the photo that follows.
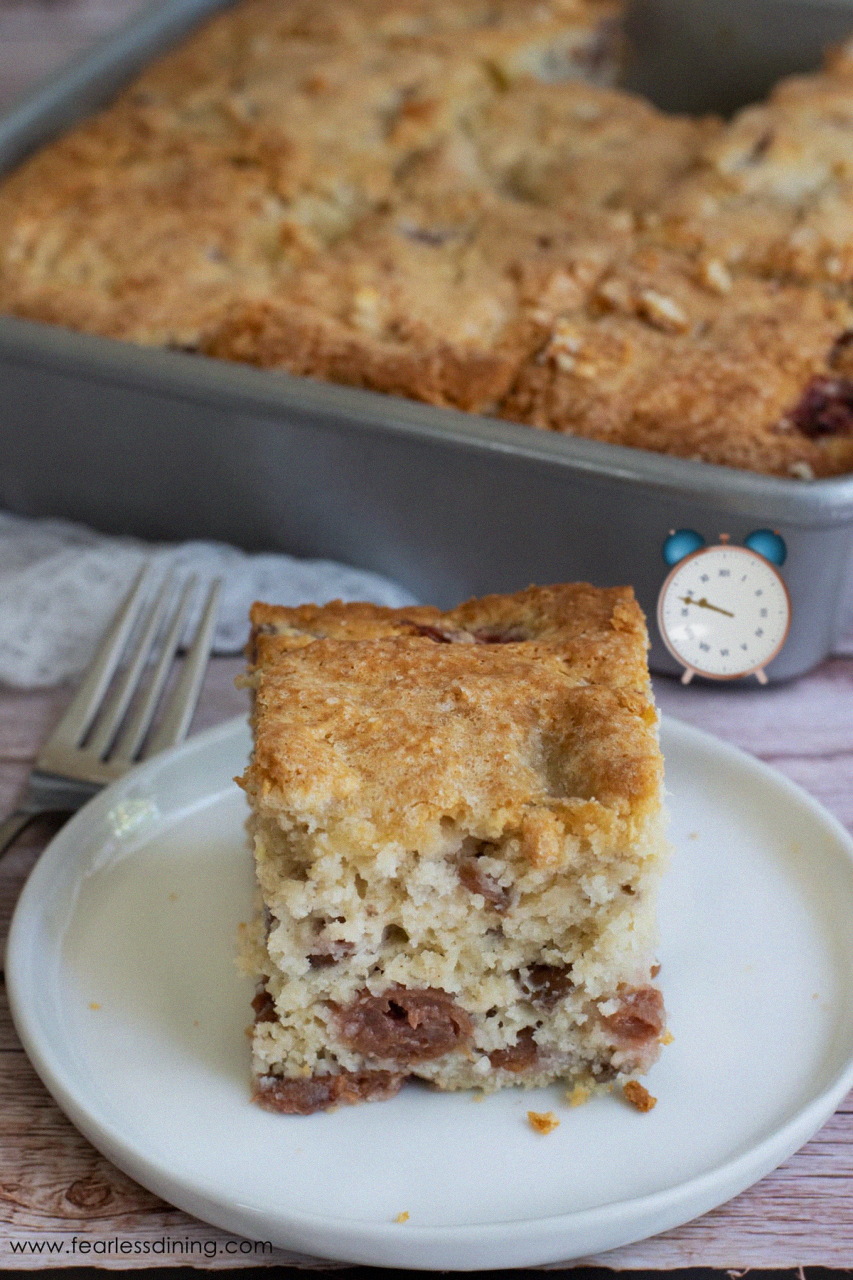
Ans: h=9 m=48
